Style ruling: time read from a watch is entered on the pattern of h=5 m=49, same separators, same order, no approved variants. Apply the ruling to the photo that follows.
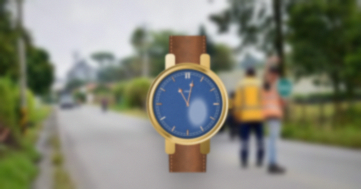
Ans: h=11 m=2
